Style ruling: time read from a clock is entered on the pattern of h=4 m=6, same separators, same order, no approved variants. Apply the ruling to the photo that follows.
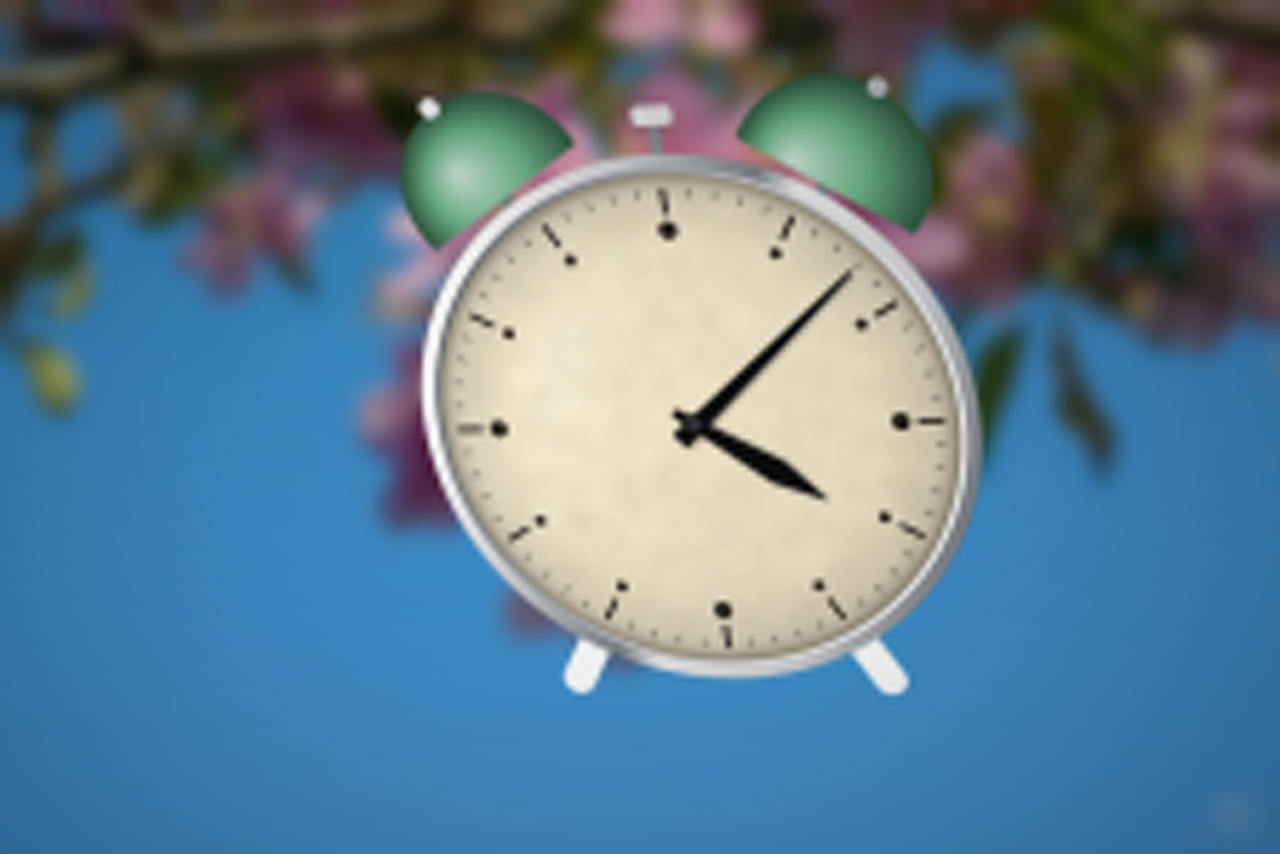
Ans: h=4 m=8
